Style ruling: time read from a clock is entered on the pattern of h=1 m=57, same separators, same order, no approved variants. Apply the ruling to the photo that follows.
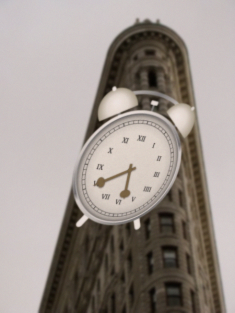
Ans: h=5 m=40
